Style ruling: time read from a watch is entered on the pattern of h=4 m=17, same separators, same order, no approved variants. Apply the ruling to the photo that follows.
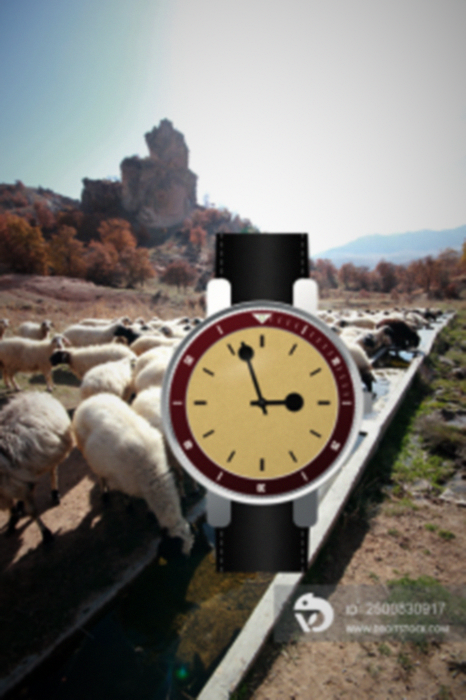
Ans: h=2 m=57
